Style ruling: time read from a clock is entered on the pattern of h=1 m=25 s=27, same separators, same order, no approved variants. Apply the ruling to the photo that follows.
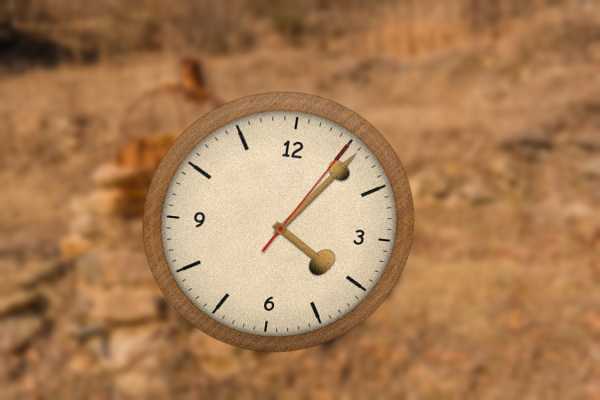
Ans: h=4 m=6 s=5
